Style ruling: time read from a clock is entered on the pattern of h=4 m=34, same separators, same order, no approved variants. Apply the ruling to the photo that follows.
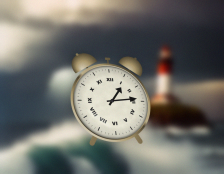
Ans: h=1 m=14
